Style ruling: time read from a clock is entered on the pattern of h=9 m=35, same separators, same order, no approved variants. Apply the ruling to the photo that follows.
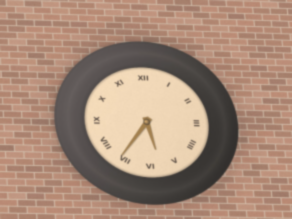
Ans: h=5 m=36
